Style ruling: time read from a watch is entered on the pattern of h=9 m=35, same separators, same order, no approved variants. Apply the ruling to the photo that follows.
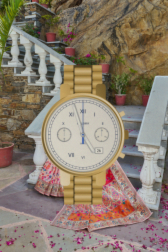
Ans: h=4 m=57
